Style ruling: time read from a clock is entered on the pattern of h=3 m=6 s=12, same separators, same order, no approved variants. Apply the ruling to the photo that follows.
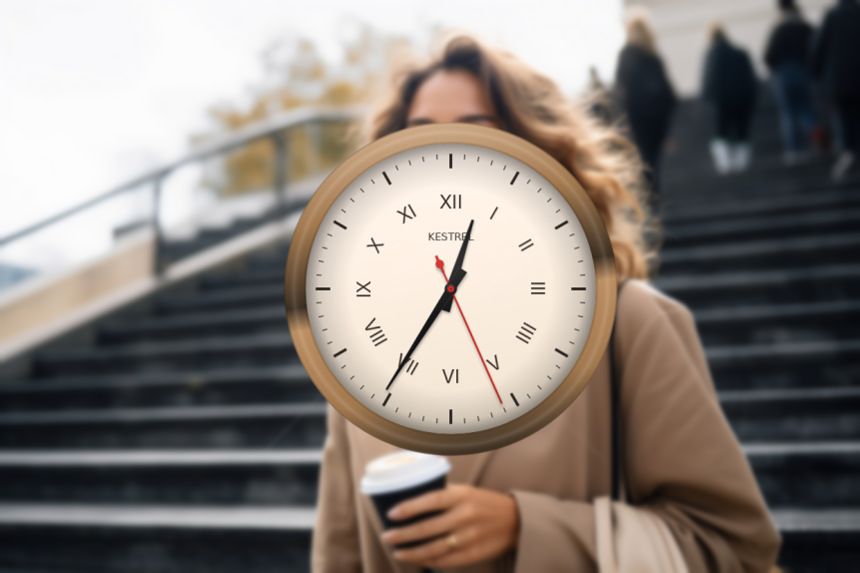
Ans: h=12 m=35 s=26
